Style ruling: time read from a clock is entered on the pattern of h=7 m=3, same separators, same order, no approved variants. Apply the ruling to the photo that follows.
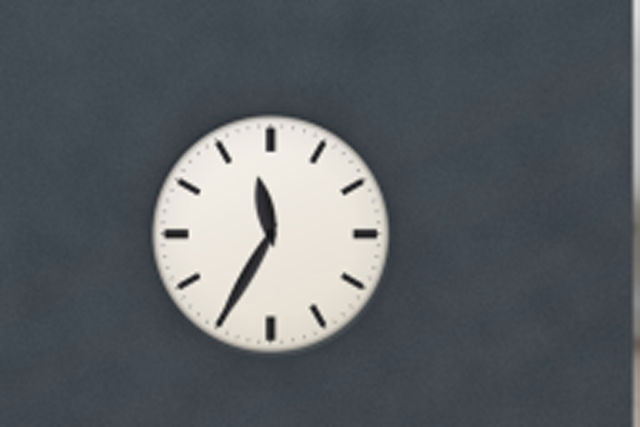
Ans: h=11 m=35
